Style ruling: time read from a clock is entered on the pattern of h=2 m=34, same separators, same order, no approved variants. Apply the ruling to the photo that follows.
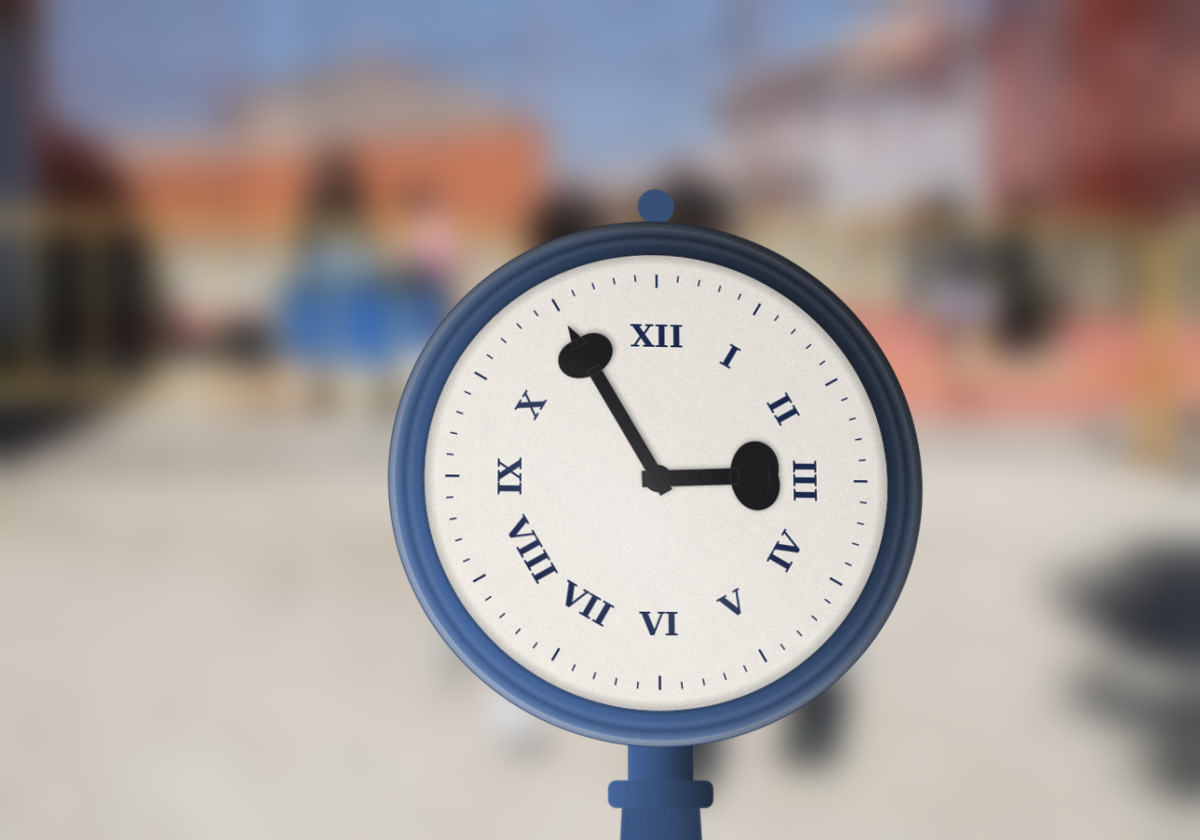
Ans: h=2 m=55
